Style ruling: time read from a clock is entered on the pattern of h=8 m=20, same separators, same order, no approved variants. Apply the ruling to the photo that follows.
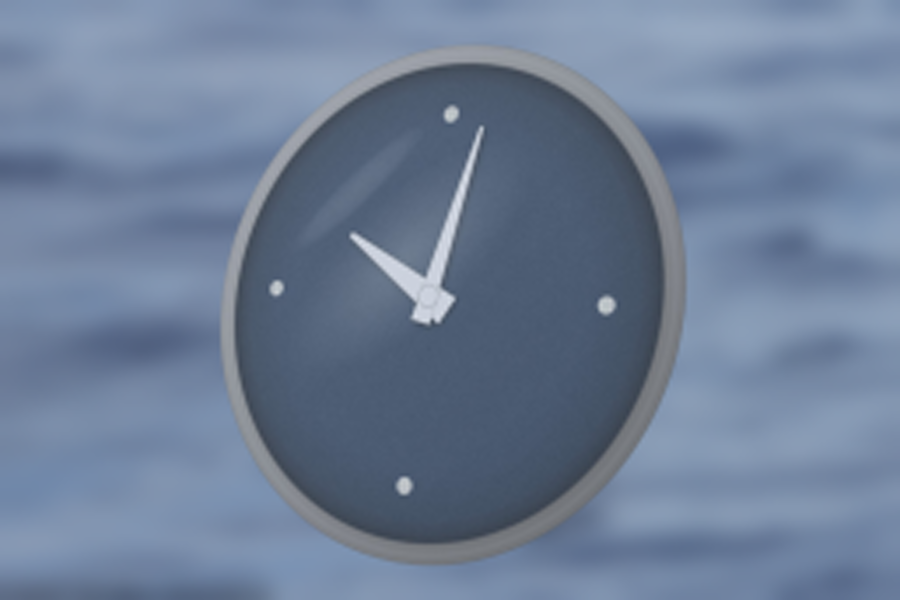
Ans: h=10 m=2
